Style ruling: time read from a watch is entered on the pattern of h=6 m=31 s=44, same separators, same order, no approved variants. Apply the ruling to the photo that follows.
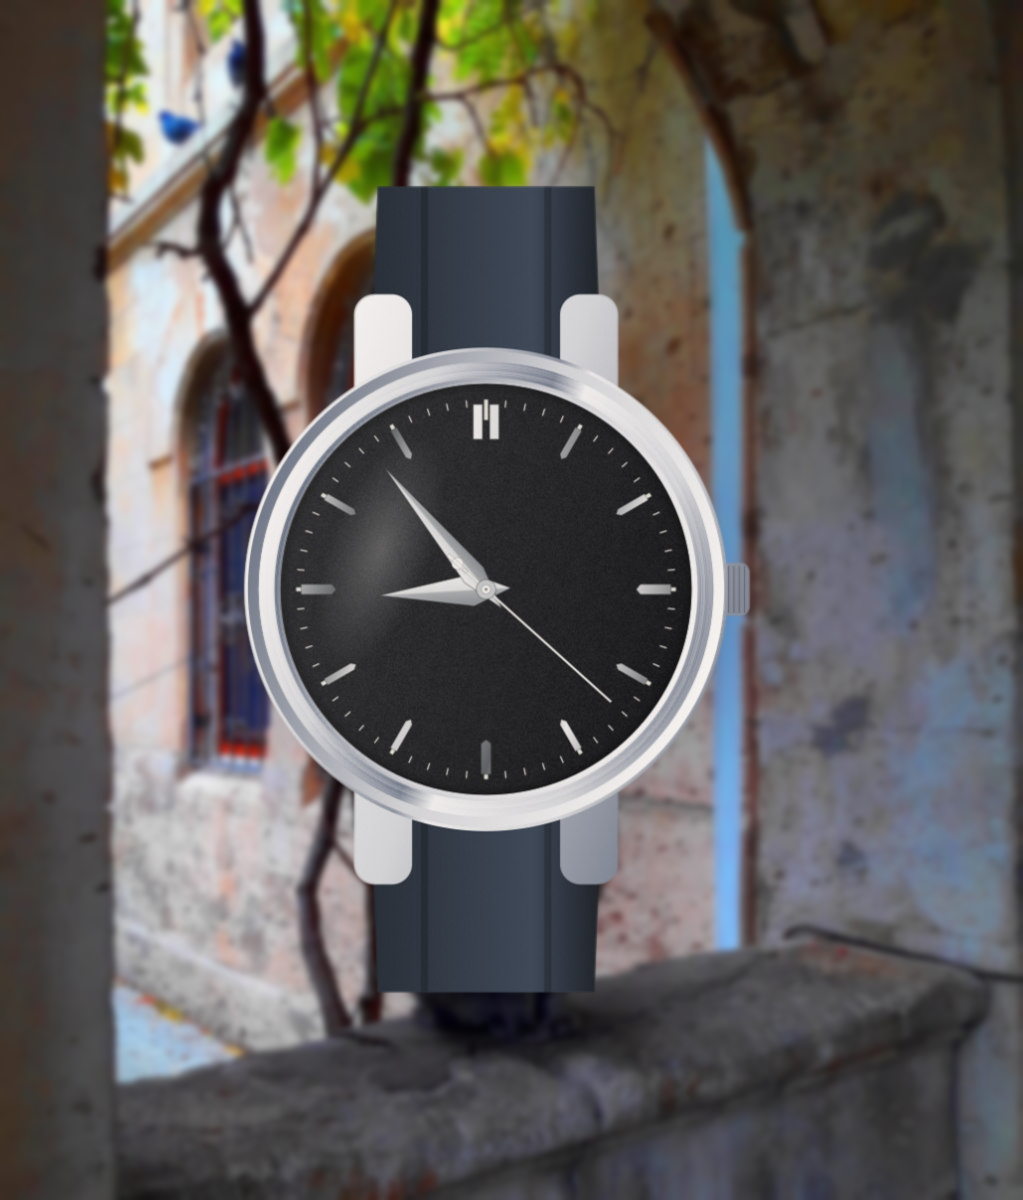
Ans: h=8 m=53 s=22
